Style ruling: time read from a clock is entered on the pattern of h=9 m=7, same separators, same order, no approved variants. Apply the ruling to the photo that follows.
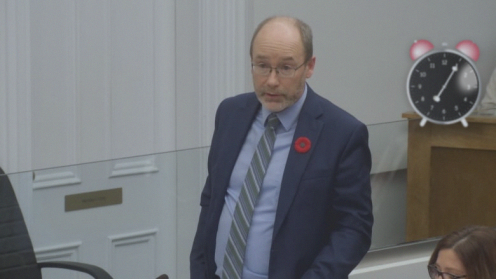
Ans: h=7 m=5
